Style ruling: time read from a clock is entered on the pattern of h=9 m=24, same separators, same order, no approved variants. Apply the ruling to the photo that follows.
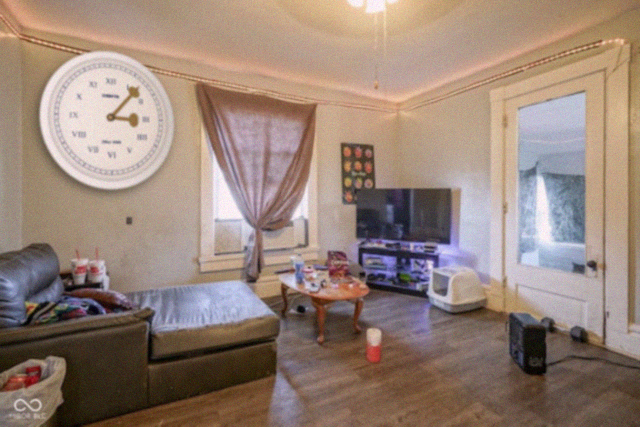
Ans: h=3 m=7
